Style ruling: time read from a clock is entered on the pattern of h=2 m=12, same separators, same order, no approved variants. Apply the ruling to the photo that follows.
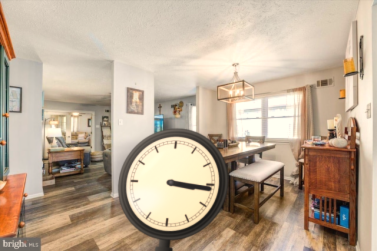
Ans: h=3 m=16
